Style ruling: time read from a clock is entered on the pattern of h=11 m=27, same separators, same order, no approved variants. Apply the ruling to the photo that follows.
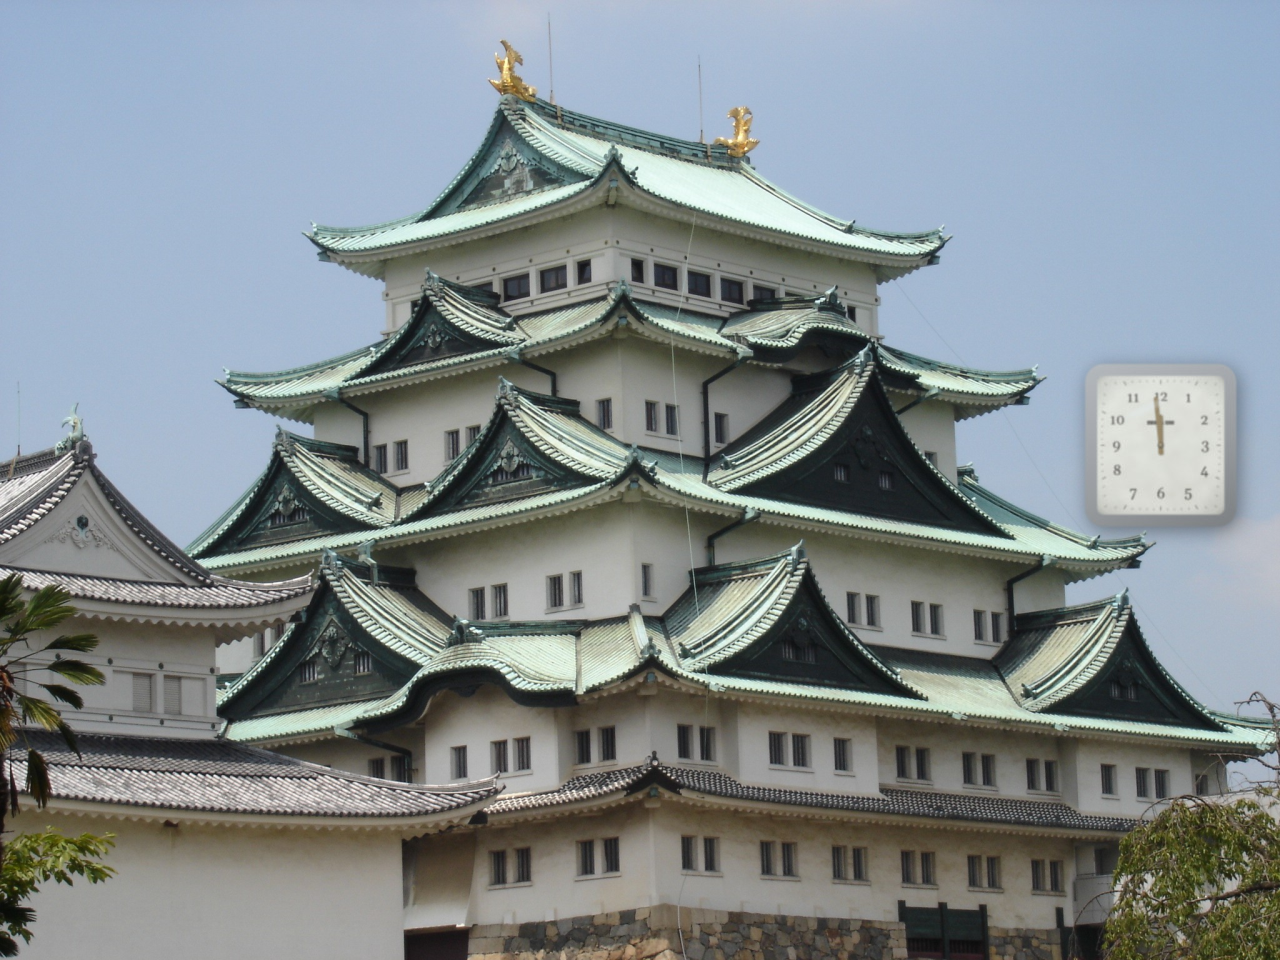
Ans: h=11 m=59
